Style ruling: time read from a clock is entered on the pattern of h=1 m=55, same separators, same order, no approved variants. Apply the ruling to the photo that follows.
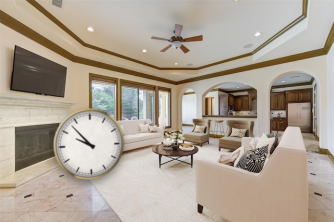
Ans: h=9 m=53
